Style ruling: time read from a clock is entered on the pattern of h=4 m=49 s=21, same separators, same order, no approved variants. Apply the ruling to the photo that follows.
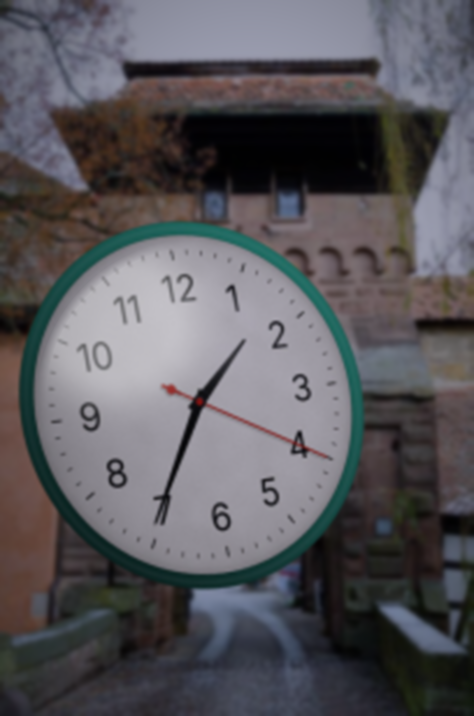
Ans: h=1 m=35 s=20
